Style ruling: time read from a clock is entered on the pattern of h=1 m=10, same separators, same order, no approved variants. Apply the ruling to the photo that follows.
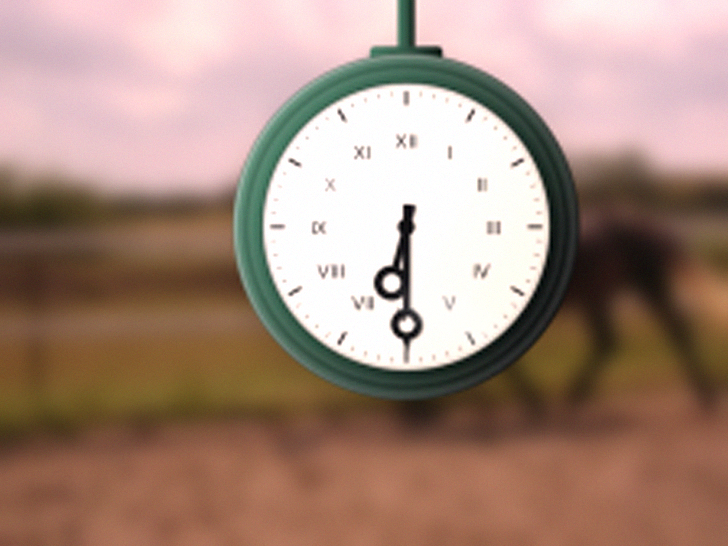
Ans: h=6 m=30
